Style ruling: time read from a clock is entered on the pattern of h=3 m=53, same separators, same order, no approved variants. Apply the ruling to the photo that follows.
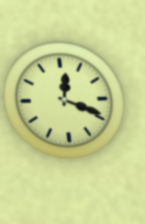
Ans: h=12 m=19
